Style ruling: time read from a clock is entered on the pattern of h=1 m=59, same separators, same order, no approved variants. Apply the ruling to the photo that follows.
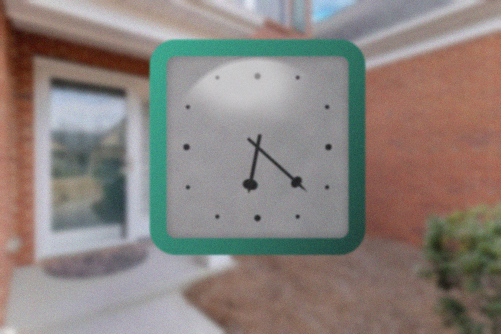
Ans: h=6 m=22
